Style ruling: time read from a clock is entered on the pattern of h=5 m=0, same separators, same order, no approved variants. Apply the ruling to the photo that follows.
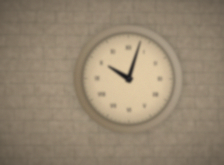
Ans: h=10 m=3
